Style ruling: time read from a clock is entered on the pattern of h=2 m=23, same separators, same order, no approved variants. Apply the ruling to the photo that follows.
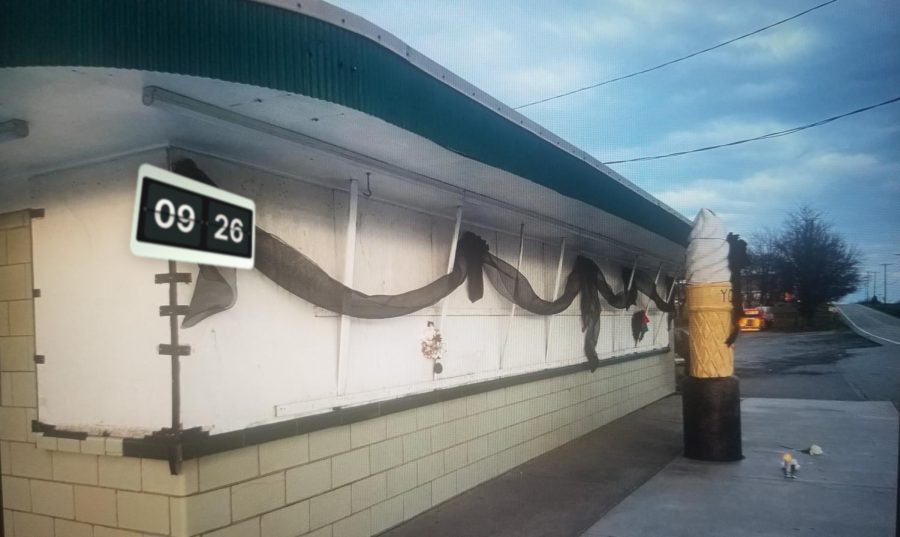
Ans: h=9 m=26
